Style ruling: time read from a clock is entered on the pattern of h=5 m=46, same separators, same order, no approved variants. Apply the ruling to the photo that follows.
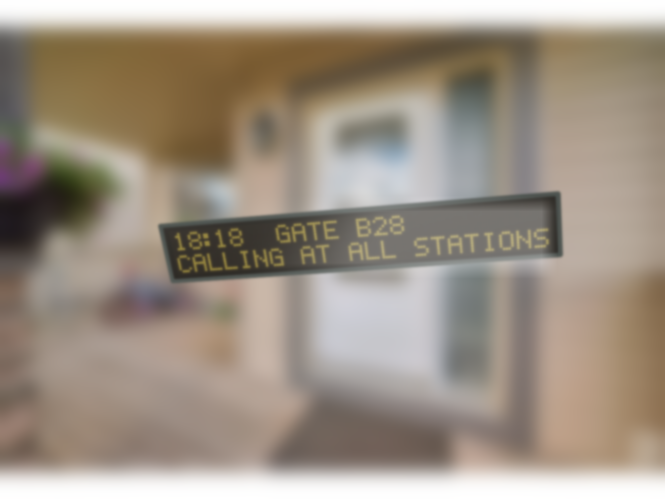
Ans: h=18 m=18
